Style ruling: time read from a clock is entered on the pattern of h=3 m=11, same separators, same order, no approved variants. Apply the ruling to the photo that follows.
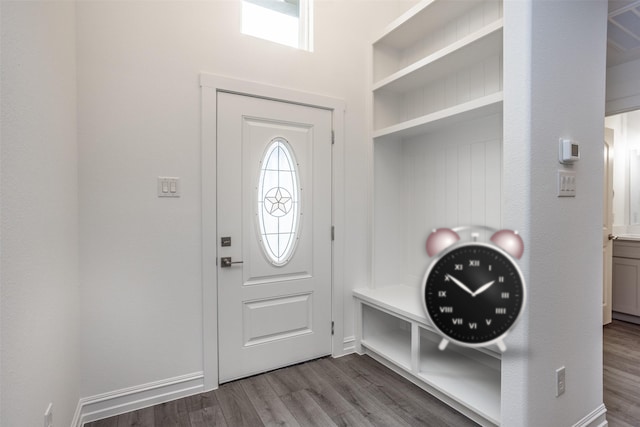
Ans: h=1 m=51
